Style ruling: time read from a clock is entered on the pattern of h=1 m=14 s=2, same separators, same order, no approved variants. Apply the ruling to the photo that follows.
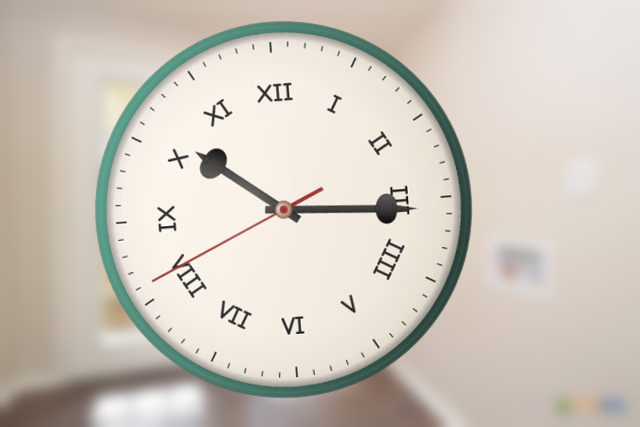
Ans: h=10 m=15 s=41
